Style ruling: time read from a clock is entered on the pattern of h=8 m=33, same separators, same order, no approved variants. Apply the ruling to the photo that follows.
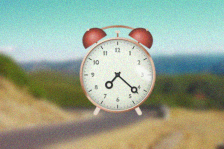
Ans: h=7 m=22
